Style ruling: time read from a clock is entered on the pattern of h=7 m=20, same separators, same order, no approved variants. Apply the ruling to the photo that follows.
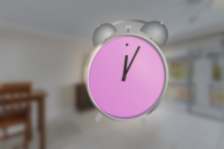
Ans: h=12 m=4
